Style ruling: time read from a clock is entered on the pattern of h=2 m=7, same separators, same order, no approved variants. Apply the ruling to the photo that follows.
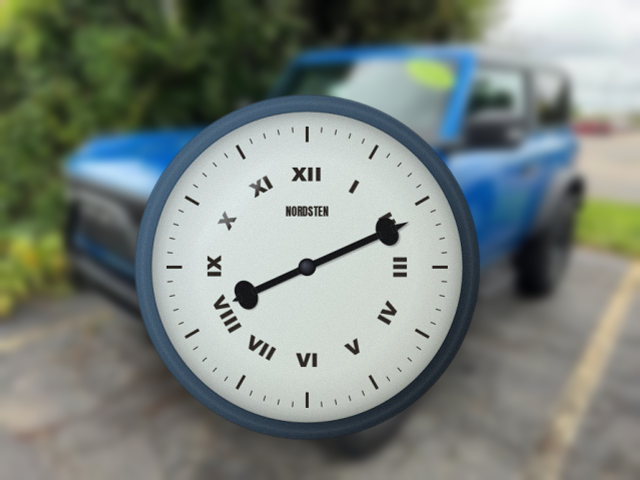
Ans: h=8 m=11
